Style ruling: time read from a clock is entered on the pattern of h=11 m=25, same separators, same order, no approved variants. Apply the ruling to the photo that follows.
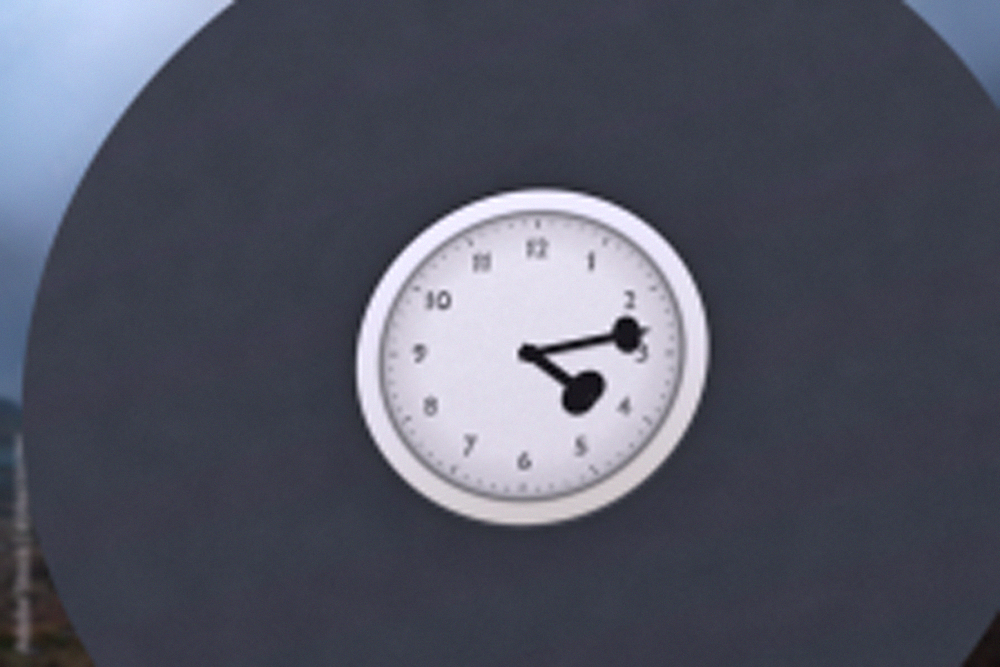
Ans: h=4 m=13
